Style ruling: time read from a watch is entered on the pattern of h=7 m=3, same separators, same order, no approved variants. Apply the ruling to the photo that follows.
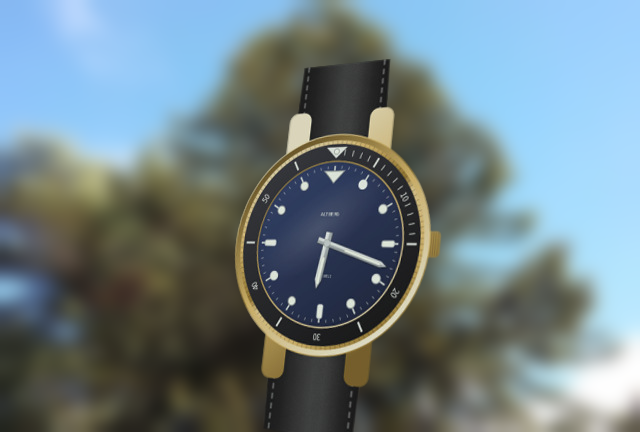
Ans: h=6 m=18
